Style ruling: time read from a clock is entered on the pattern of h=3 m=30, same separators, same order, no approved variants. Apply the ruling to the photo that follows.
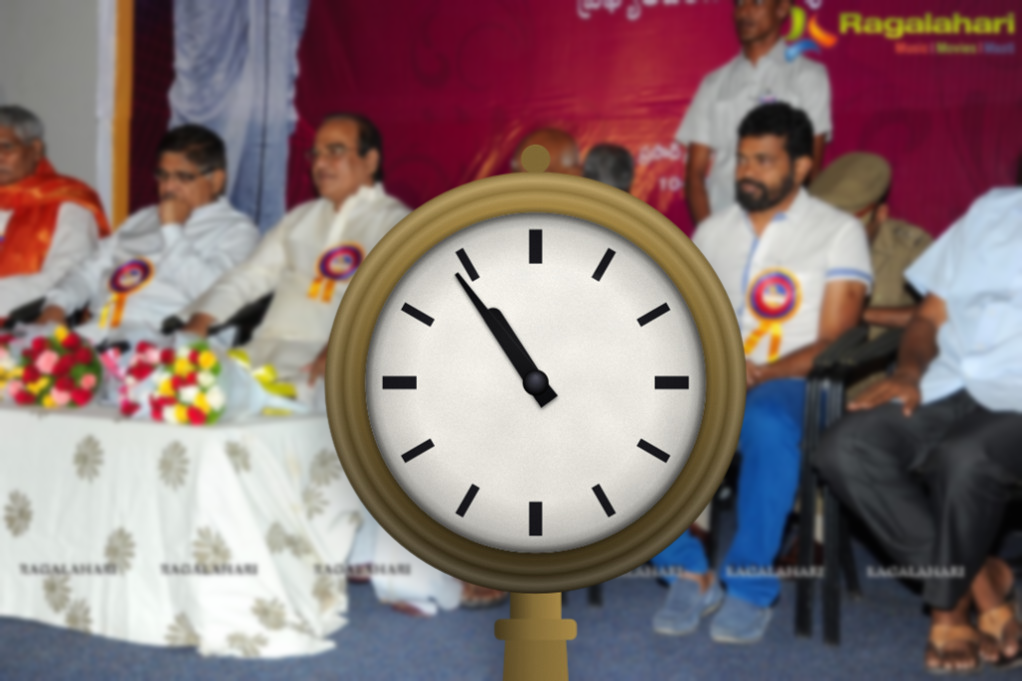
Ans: h=10 m=54
